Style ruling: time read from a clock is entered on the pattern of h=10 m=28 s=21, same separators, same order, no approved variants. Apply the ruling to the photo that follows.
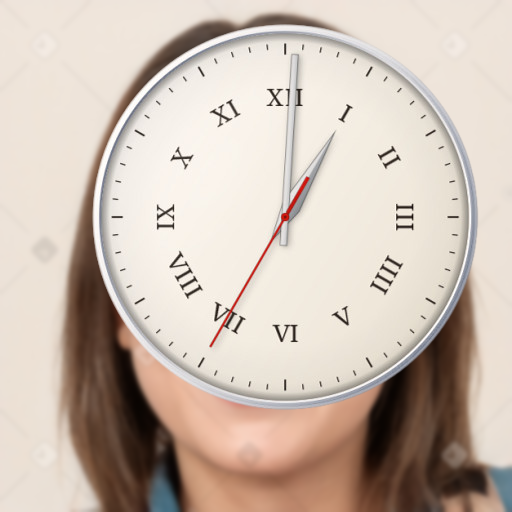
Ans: h=1 m=0 s=35
